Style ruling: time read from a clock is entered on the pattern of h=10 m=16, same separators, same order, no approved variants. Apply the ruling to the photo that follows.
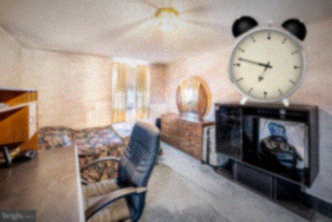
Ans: h=6 m=47
